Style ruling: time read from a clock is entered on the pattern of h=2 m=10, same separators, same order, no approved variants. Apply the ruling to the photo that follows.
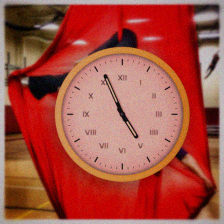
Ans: h=4 m=56
